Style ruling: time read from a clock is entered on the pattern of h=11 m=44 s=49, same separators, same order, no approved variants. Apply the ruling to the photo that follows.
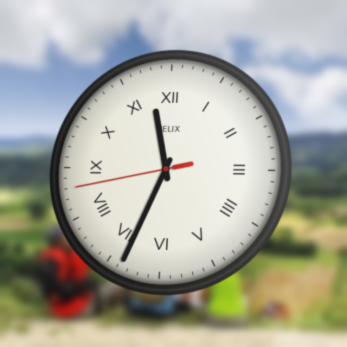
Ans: h=11 m=33 s=43
